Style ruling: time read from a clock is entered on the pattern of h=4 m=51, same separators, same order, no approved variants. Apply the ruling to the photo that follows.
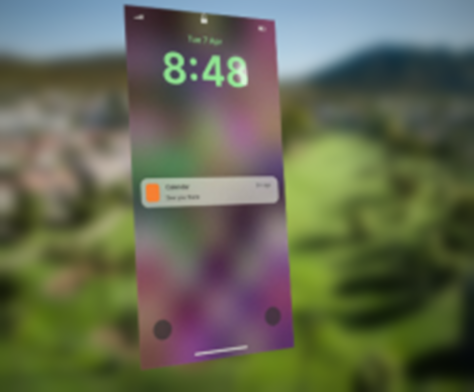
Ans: h=8 m=48
